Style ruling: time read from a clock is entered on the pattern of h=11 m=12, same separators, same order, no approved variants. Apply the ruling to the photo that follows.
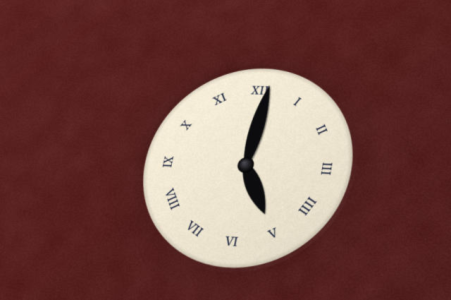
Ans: h=5 m=1
